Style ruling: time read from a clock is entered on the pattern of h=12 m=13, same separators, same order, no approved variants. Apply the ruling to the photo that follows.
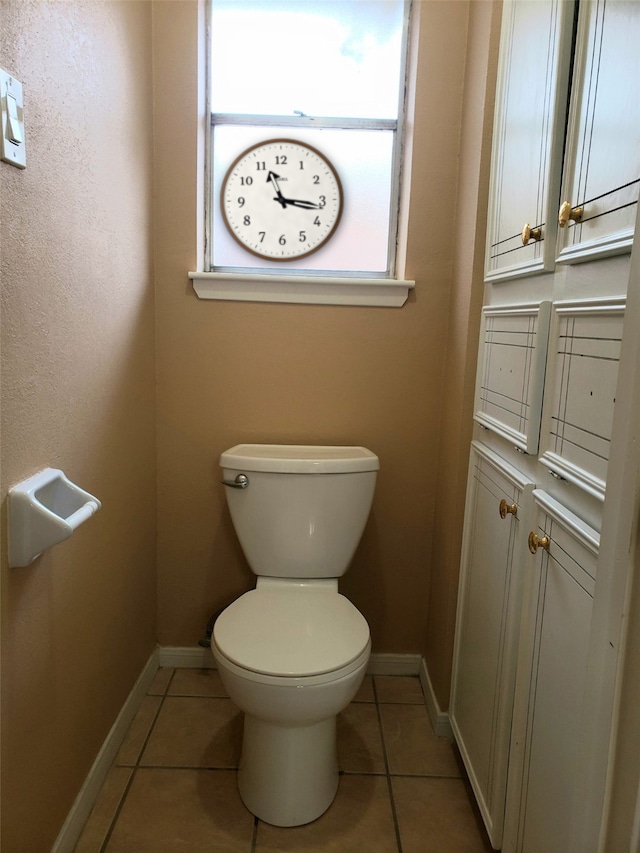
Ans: h=11 m=17
